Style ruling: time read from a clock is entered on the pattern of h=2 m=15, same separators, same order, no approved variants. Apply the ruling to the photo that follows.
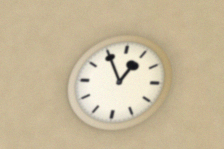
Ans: h=12 m=55
